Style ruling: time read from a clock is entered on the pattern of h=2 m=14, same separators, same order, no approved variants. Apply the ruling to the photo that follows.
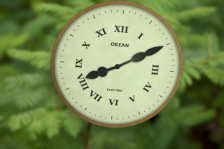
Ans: h=8 m=10
